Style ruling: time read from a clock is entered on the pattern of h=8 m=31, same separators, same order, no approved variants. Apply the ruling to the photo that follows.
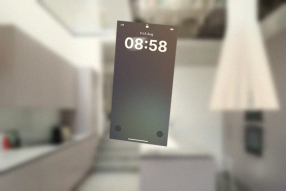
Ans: h=8 m=58
